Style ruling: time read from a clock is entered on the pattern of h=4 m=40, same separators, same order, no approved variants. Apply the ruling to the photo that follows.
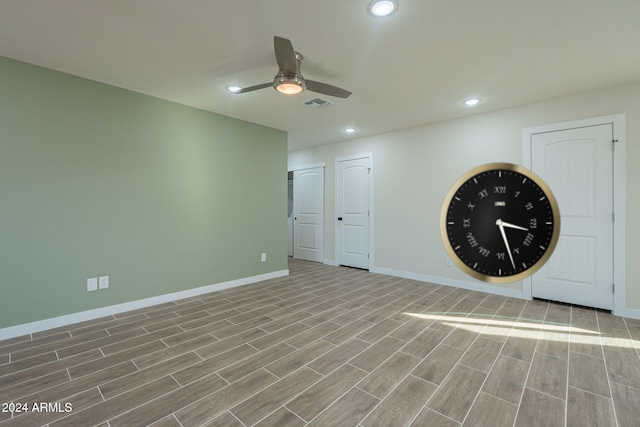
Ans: h=3 m=27
